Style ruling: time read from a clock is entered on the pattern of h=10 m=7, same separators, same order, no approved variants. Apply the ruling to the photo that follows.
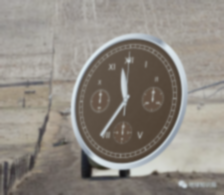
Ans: h=11 m=36
